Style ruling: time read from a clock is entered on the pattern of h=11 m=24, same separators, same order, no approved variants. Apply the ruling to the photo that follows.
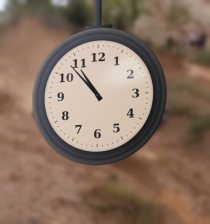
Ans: h=10 m=53
